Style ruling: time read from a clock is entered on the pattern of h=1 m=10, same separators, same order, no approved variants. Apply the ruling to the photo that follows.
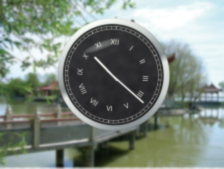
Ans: h=10 m=21
